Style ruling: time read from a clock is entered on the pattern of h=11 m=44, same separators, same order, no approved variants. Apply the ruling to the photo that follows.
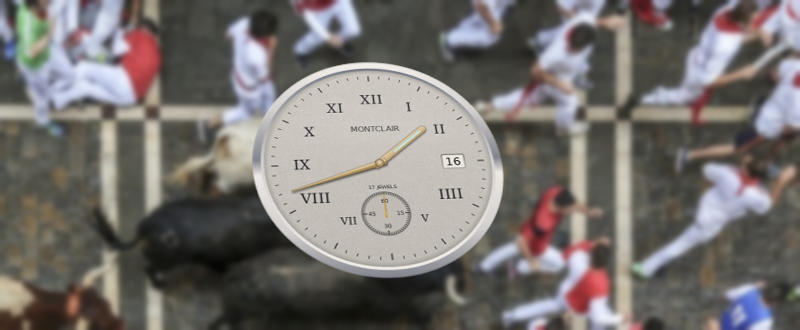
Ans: h=1 m=42
